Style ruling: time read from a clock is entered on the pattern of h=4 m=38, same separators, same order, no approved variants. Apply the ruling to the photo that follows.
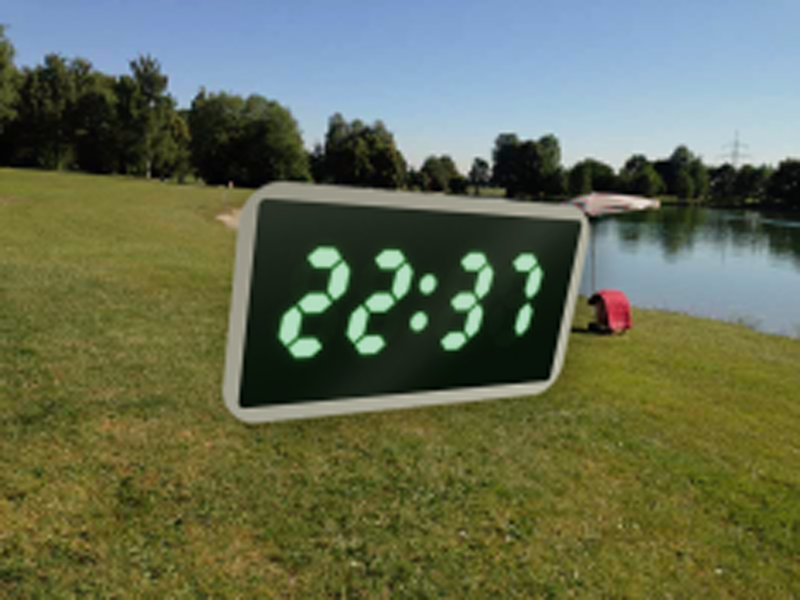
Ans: h=22 m=37
